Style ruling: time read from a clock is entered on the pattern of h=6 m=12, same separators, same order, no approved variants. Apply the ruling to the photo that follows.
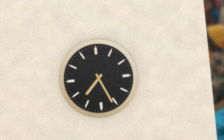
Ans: h=7 m=26
